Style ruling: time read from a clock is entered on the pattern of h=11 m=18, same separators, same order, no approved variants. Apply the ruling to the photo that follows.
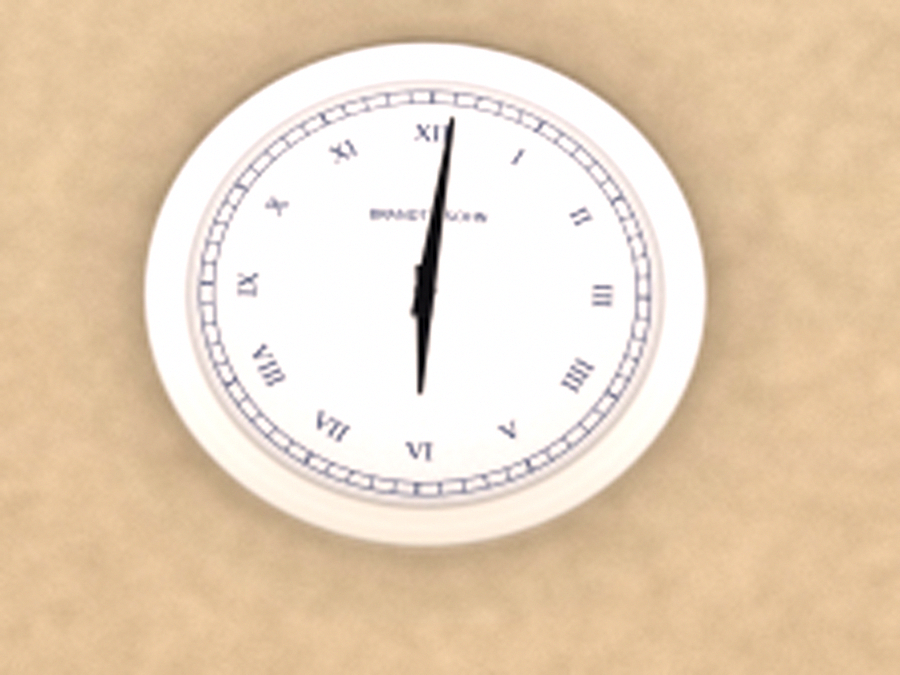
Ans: h=6 m=1
